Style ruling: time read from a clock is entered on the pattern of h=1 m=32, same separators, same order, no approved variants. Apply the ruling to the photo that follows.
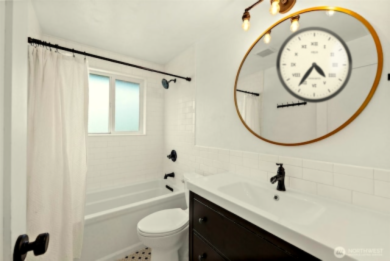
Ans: h=4 m=36
